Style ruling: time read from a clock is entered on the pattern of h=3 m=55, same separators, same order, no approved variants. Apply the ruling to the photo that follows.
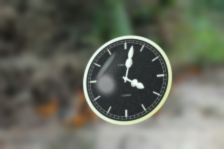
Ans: h=4 m=2
